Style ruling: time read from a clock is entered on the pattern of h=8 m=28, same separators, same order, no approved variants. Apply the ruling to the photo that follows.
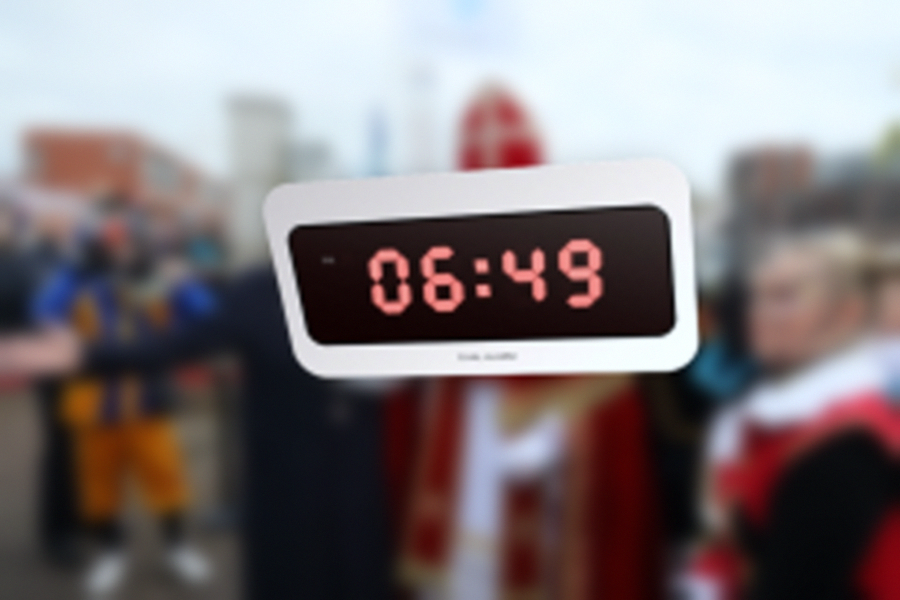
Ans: h=6 m=49
